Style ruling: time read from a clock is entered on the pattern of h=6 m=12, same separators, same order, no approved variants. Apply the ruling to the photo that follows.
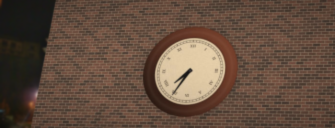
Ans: h=7 m=35
